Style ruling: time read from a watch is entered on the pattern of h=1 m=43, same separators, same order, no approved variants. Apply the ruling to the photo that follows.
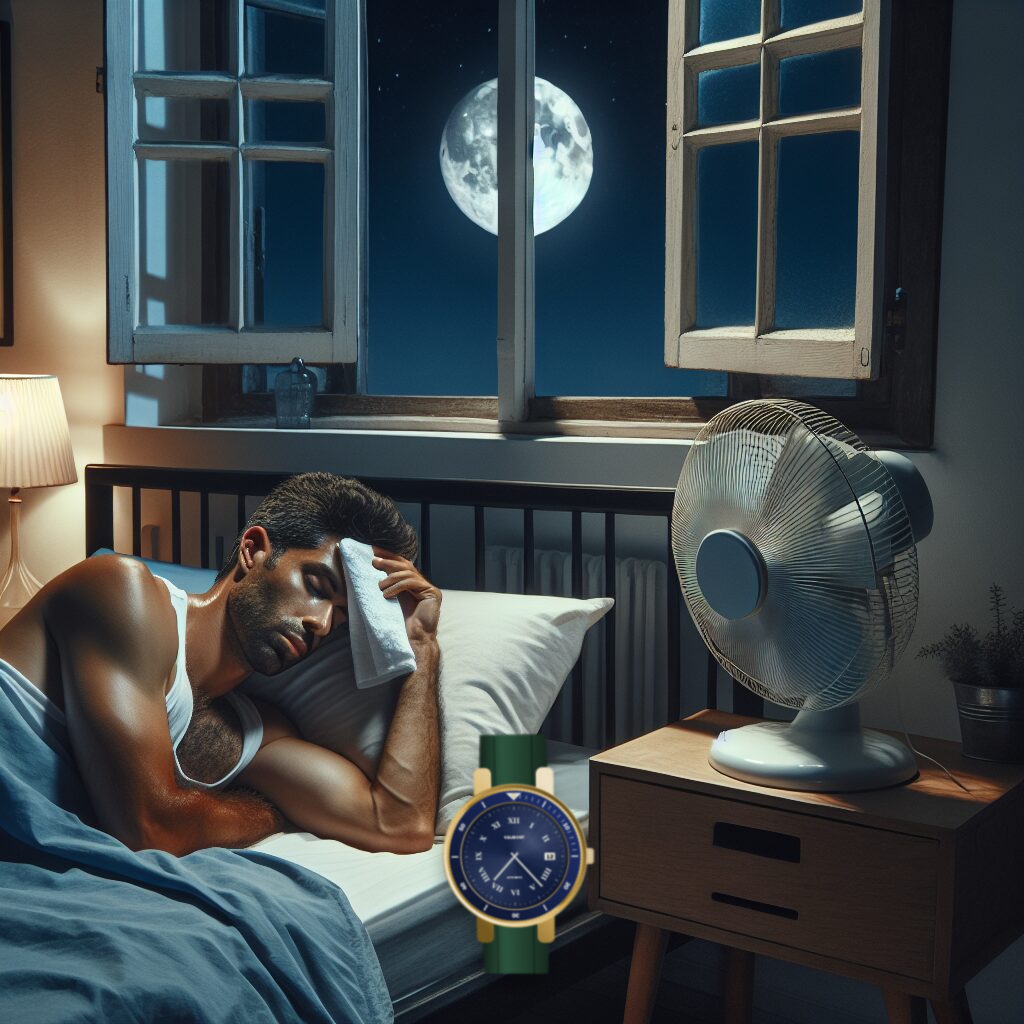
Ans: h=7 m=23
